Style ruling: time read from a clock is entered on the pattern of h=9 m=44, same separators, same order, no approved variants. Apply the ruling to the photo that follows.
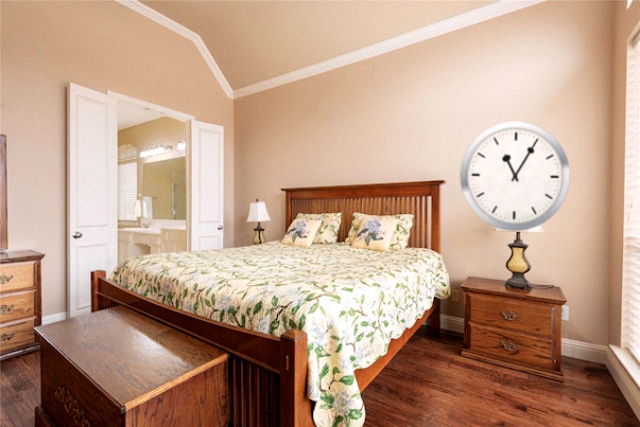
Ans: h=11 m=5
